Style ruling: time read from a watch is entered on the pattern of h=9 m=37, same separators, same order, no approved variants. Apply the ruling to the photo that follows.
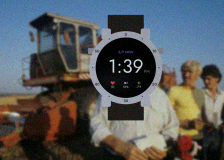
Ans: h=1 m=39
